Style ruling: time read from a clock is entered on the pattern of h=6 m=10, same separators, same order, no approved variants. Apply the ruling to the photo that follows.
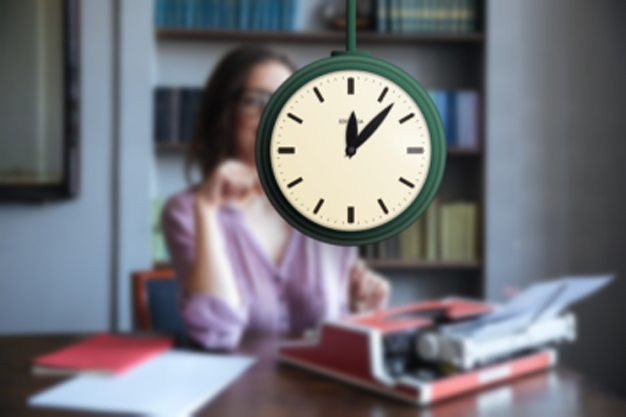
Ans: h=12 m=7
